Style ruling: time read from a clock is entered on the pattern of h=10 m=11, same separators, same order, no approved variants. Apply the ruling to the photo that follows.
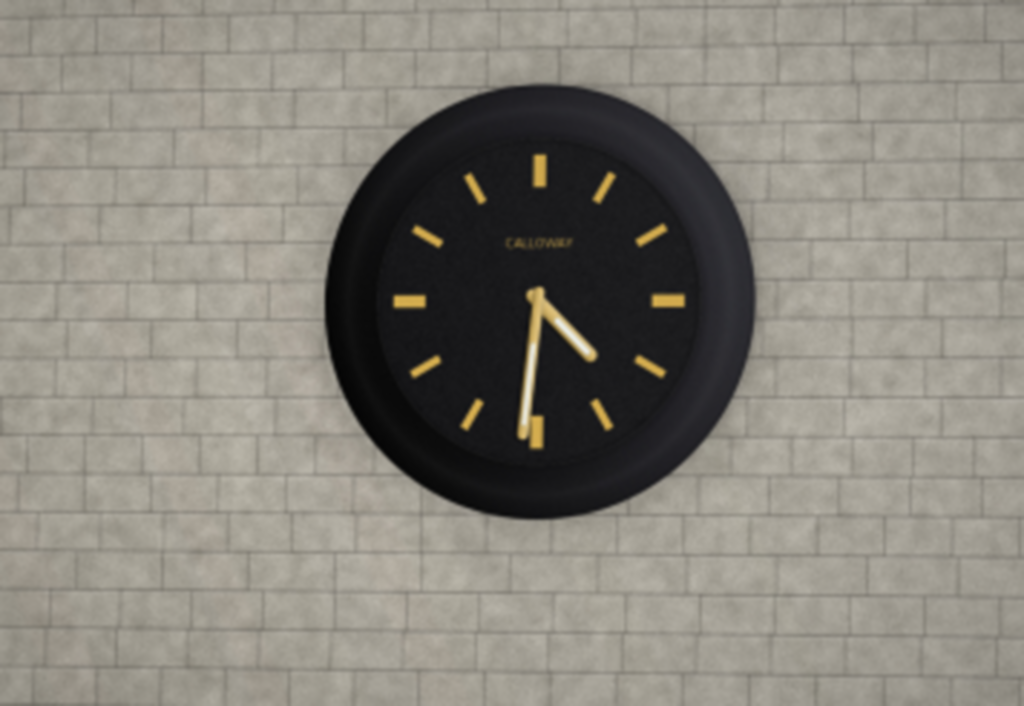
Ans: h=4 m=31
